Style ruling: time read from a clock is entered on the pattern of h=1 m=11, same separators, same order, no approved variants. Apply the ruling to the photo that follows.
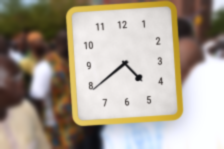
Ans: h=4 m=39
